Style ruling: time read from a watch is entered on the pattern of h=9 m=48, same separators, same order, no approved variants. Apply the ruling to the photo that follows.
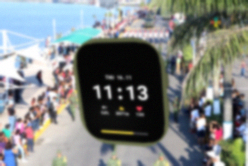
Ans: h=11 m=13
